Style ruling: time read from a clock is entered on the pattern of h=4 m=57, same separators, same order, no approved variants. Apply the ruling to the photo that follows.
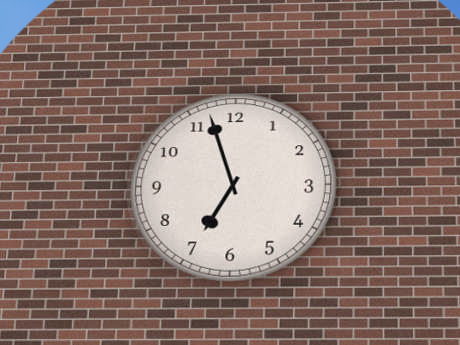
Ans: h=6 m=57
